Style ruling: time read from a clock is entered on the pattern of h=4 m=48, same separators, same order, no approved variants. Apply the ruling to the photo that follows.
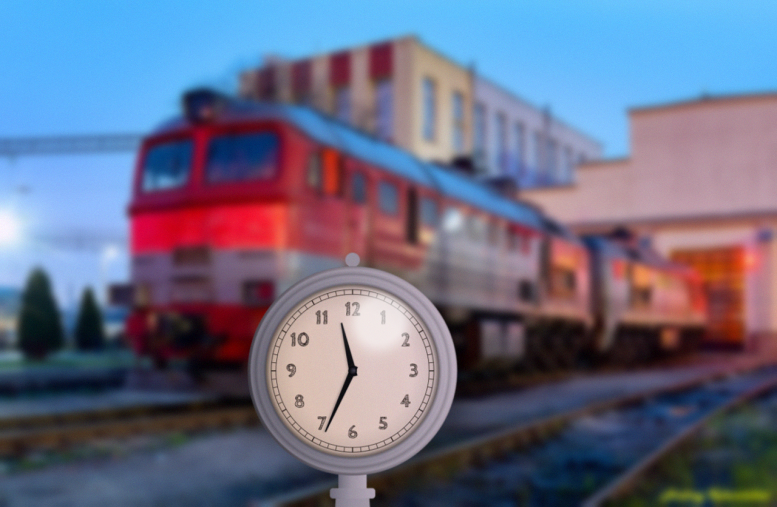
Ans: h=11 m=34
